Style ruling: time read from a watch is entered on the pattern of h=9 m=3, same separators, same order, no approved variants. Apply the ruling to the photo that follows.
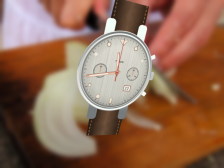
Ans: h=11 m=43
